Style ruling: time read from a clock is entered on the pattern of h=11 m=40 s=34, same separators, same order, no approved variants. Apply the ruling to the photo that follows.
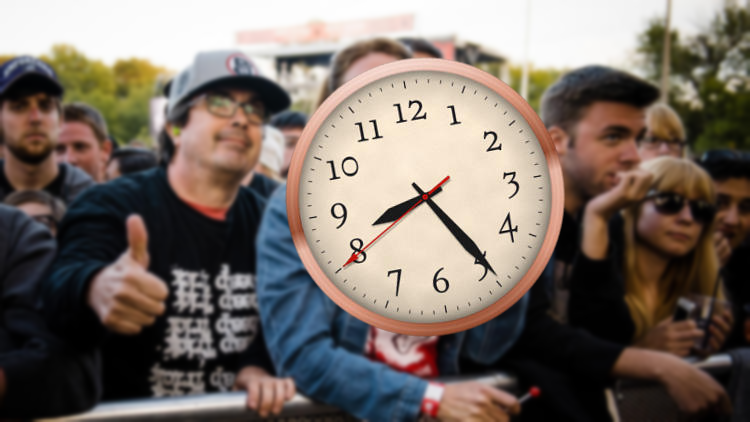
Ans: h=8 m=24 s=40
